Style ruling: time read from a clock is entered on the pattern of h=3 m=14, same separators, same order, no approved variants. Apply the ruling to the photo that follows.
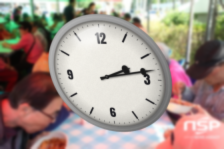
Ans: h=2 m=13
